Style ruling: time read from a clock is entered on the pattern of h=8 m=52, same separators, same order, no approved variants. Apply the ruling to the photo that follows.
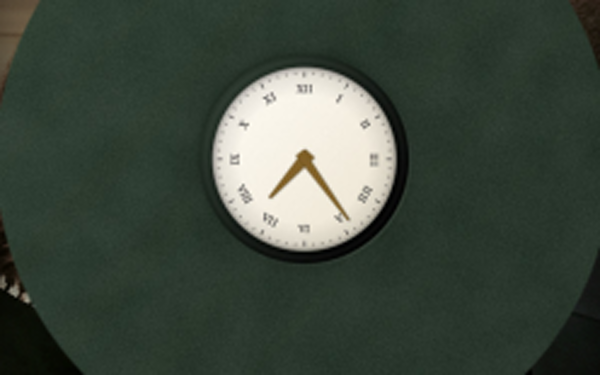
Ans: h=7 m=24
